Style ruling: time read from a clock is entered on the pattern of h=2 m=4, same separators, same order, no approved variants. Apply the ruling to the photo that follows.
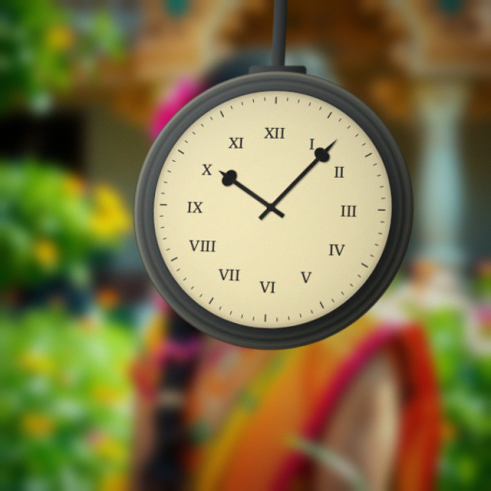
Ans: h=10 m=7
